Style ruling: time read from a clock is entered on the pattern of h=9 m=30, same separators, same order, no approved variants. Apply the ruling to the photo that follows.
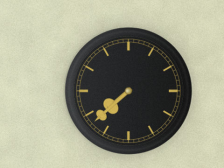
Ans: h=7 m=38
